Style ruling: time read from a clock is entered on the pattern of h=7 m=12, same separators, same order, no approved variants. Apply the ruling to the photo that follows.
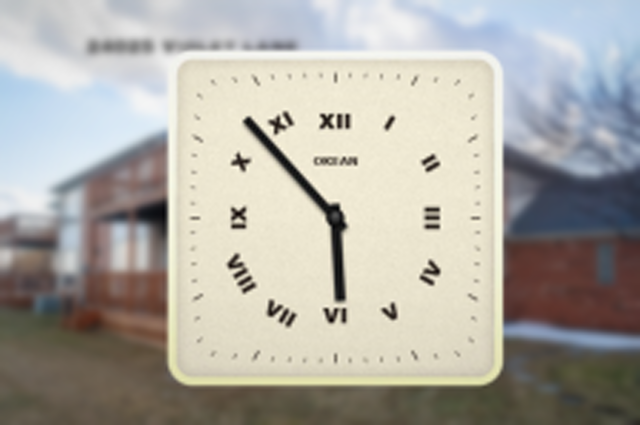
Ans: h=5 m=53
